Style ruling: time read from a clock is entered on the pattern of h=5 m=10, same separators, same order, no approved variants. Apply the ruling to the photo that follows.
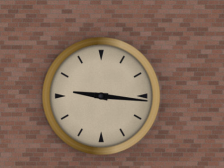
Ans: h=9 m=16
